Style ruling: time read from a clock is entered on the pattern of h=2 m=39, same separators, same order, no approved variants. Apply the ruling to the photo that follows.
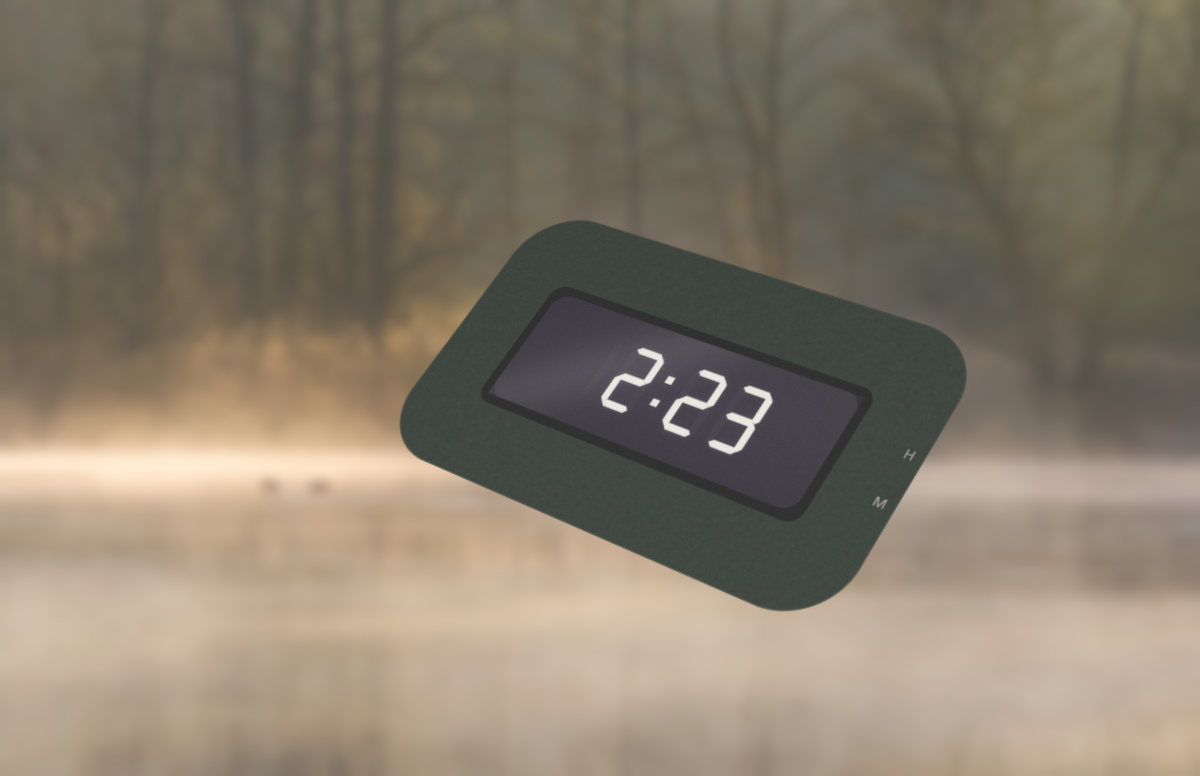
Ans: h=2 m=23
